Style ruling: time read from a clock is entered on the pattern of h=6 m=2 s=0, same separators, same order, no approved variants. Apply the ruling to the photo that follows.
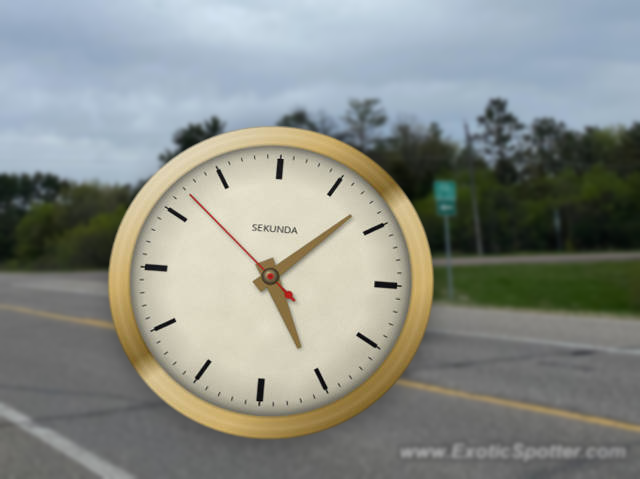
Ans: h=5 m=7 s=52
